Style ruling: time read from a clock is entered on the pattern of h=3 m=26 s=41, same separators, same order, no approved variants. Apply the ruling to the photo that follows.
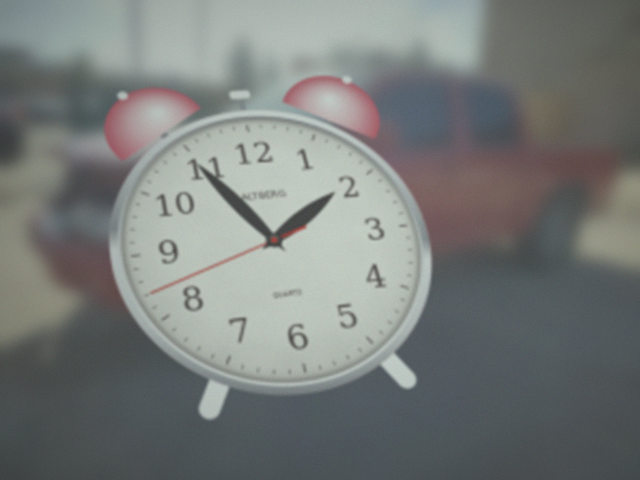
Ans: h=1 m=54 s=42
